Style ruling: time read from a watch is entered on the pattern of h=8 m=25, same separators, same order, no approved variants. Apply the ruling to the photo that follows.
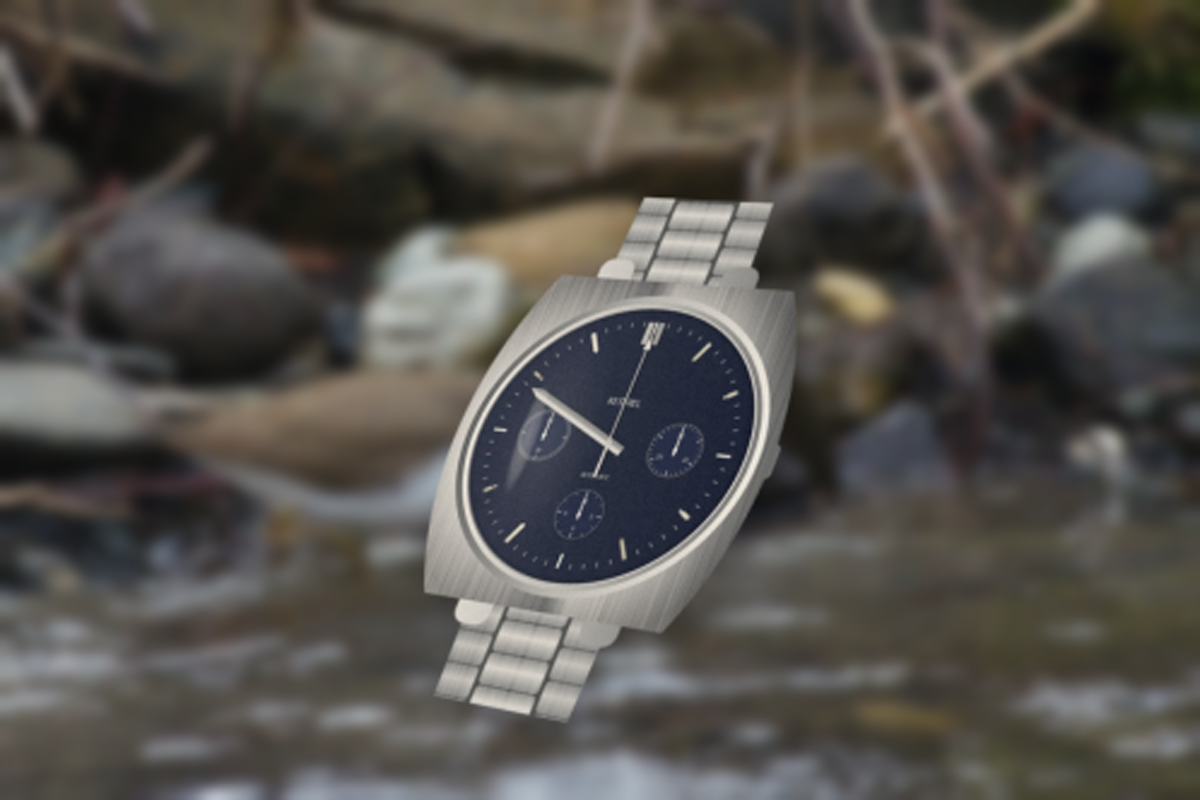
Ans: h=9 m=49
